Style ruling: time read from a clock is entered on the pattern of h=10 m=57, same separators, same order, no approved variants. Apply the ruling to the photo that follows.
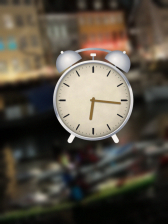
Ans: h=6 m=16
